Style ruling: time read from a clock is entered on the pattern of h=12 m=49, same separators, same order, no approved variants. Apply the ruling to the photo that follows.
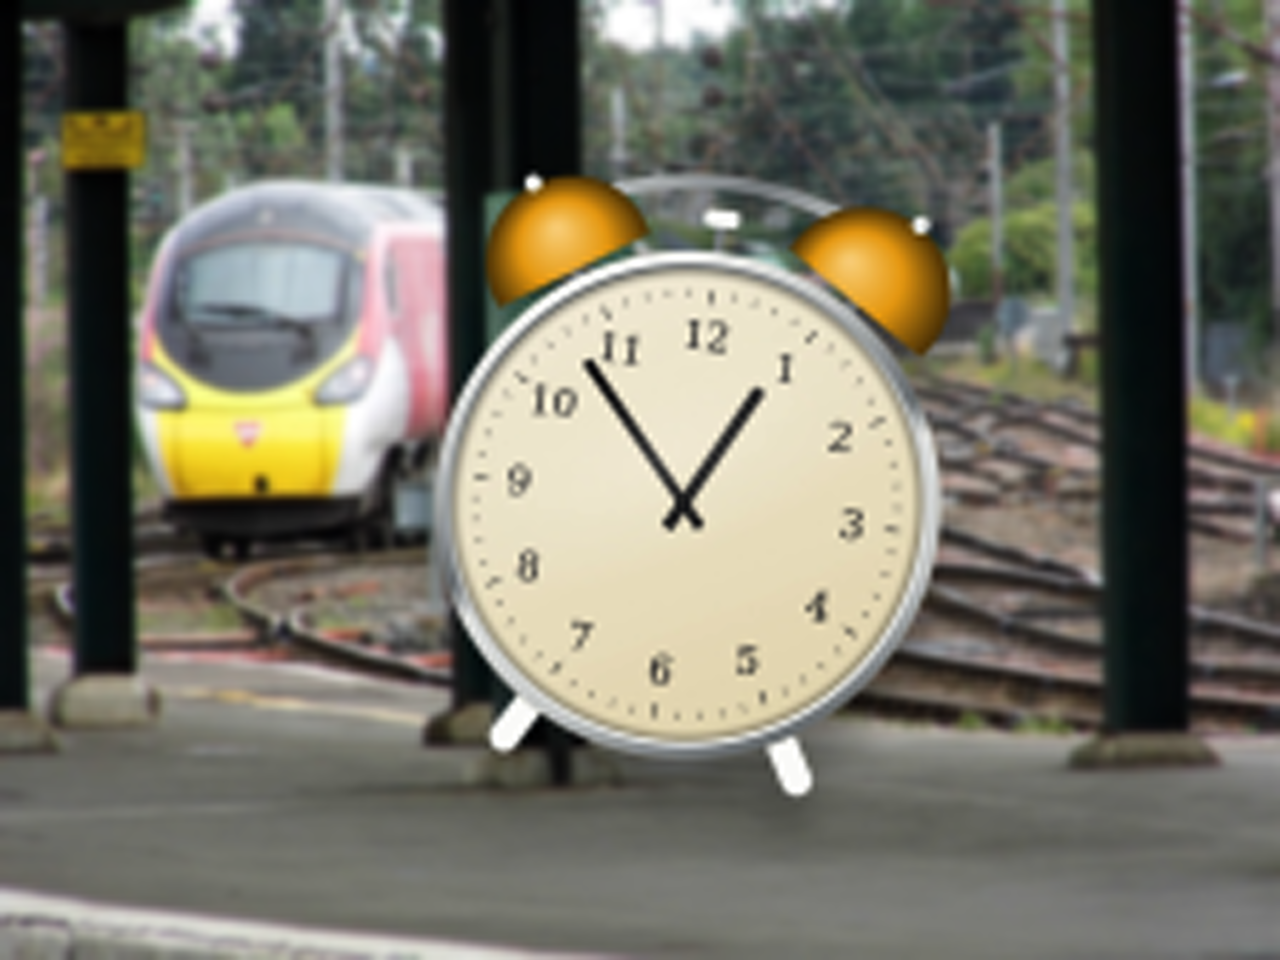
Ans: h=12 m=53
